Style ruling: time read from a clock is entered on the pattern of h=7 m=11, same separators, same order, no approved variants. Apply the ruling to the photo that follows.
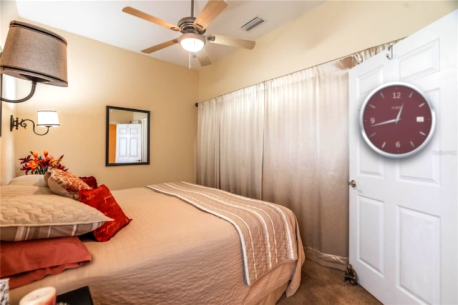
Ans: h=12 m=43
